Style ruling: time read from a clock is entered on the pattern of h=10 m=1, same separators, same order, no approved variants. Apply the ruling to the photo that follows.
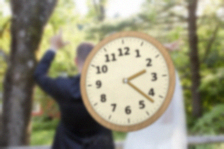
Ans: h=2 m=22
